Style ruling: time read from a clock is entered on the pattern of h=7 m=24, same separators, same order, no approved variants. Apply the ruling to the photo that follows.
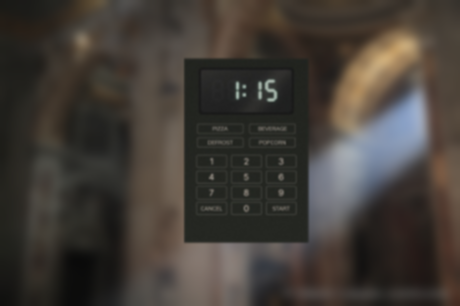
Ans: h=1 m=15
